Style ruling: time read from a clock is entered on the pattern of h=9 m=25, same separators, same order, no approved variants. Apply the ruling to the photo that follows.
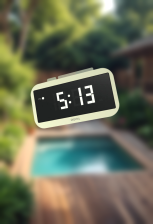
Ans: h=5 m=13
